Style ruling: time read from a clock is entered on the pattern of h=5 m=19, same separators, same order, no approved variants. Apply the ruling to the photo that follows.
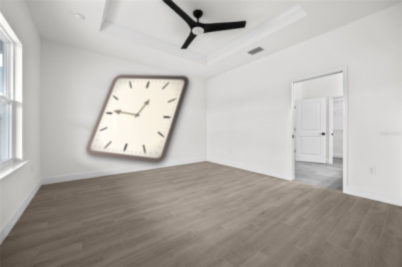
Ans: h=12 m=46
